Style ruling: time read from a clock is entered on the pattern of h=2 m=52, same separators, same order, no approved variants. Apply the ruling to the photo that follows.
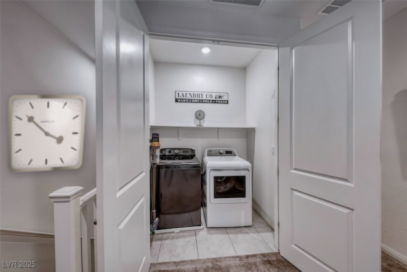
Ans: h=3 m=52
